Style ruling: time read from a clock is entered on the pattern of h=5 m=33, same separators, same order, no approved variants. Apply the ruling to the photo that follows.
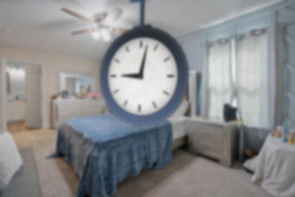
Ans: h=9 m=2
